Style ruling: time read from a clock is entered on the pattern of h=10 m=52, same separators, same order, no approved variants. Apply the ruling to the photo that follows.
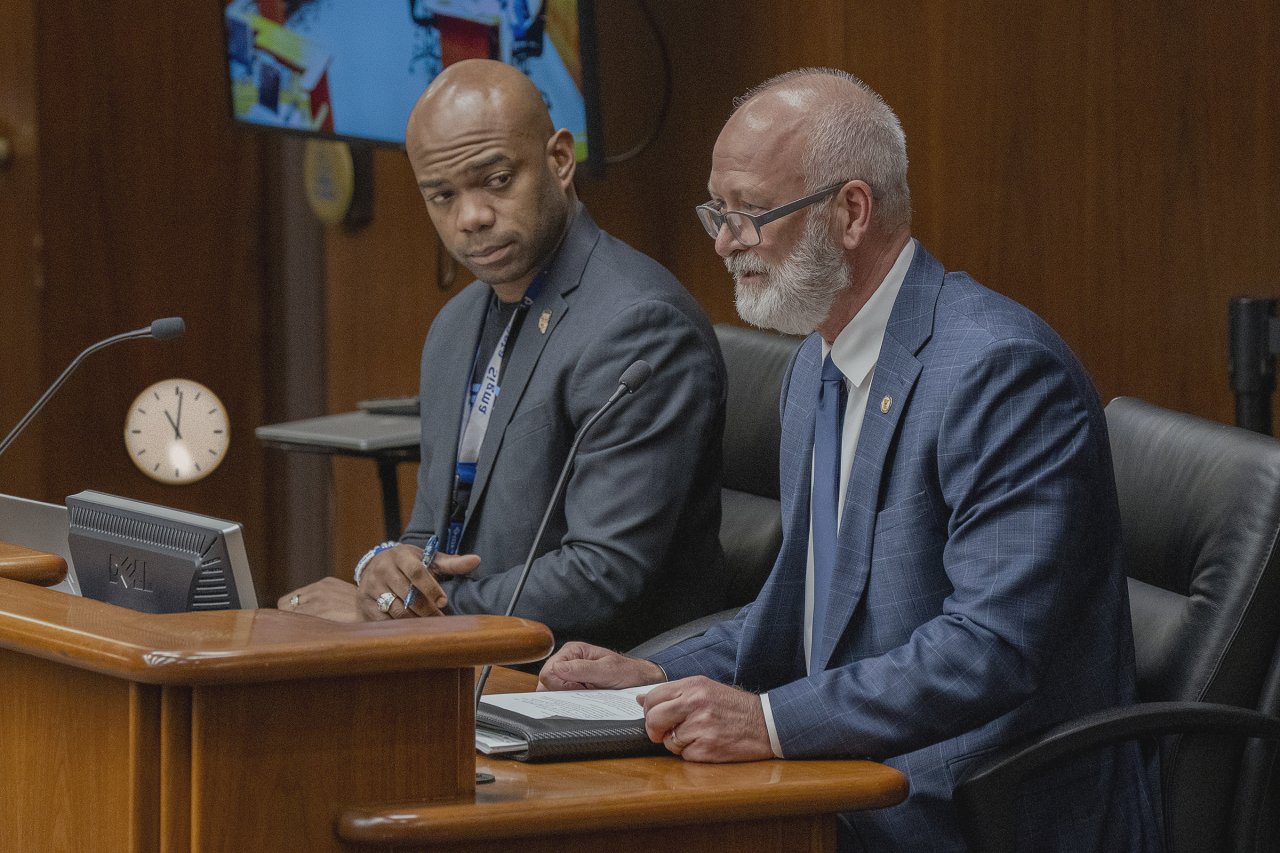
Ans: h=11 m=1
